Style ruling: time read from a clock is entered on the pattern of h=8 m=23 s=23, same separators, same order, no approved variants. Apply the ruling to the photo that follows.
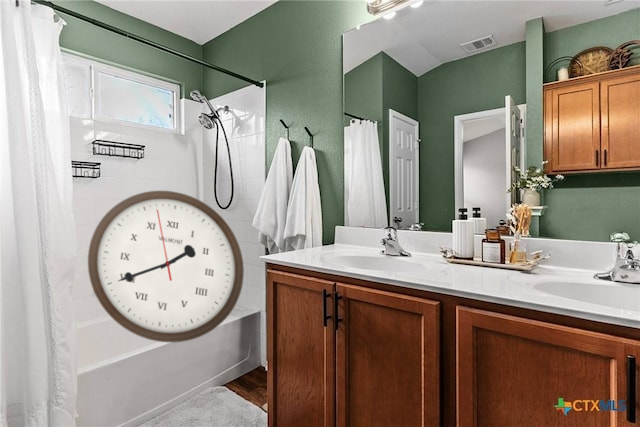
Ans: h=1 m=39 s=57
